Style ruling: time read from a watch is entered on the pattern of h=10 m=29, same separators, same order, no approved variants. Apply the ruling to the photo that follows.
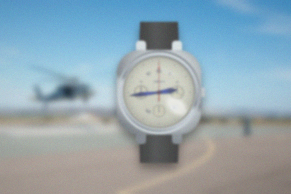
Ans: h=2 m=44
